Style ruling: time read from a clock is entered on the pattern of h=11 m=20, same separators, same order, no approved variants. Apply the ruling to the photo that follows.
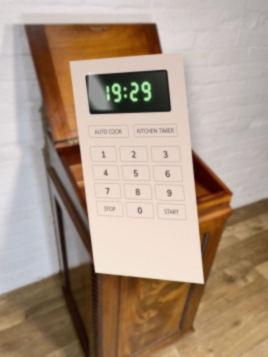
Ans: h=19 m=29
